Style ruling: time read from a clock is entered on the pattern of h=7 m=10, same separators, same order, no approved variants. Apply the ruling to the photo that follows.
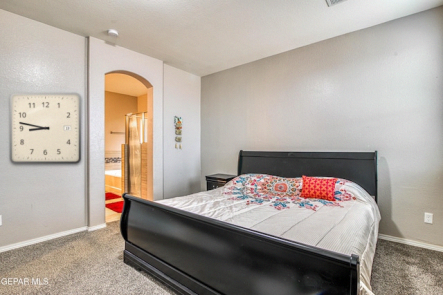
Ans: h=8 m=47
